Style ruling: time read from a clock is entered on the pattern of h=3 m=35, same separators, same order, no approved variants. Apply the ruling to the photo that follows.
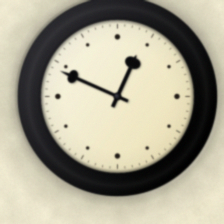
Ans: h=12 m=49
